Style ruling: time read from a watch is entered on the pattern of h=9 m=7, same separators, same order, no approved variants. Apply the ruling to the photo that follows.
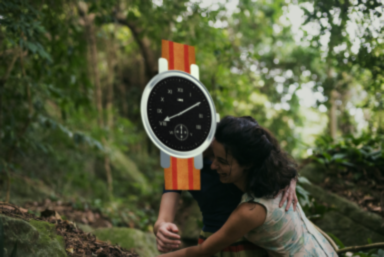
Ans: h=8 m=10
